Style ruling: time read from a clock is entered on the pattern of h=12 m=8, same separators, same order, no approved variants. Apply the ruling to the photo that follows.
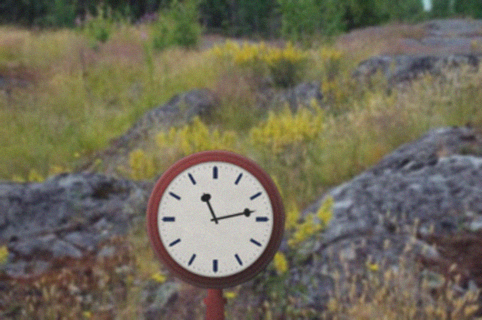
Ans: h=11 m=13
